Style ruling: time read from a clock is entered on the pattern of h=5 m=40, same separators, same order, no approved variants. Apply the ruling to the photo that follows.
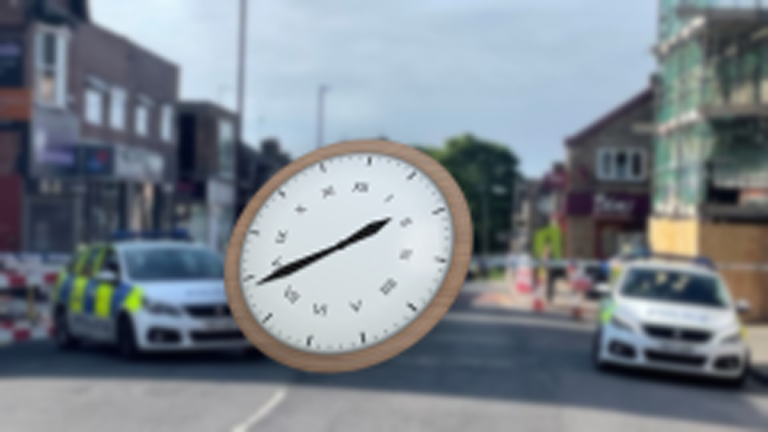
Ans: h=1 m=39
